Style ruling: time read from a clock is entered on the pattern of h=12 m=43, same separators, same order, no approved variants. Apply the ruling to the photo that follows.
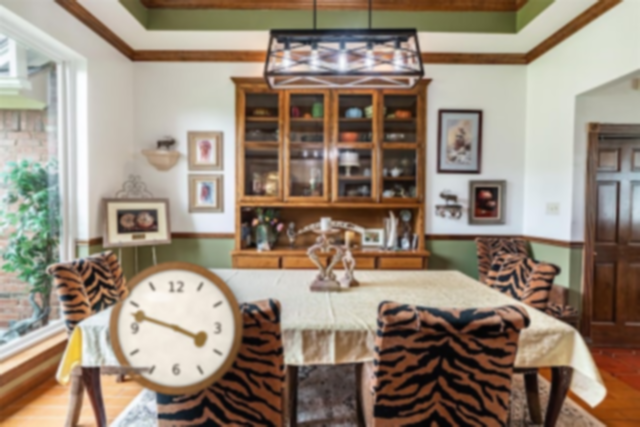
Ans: h=3 m=48
